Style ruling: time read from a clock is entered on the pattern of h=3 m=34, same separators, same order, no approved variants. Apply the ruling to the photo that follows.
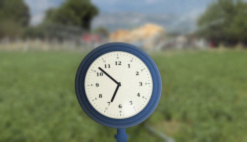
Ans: h=6 m=52
